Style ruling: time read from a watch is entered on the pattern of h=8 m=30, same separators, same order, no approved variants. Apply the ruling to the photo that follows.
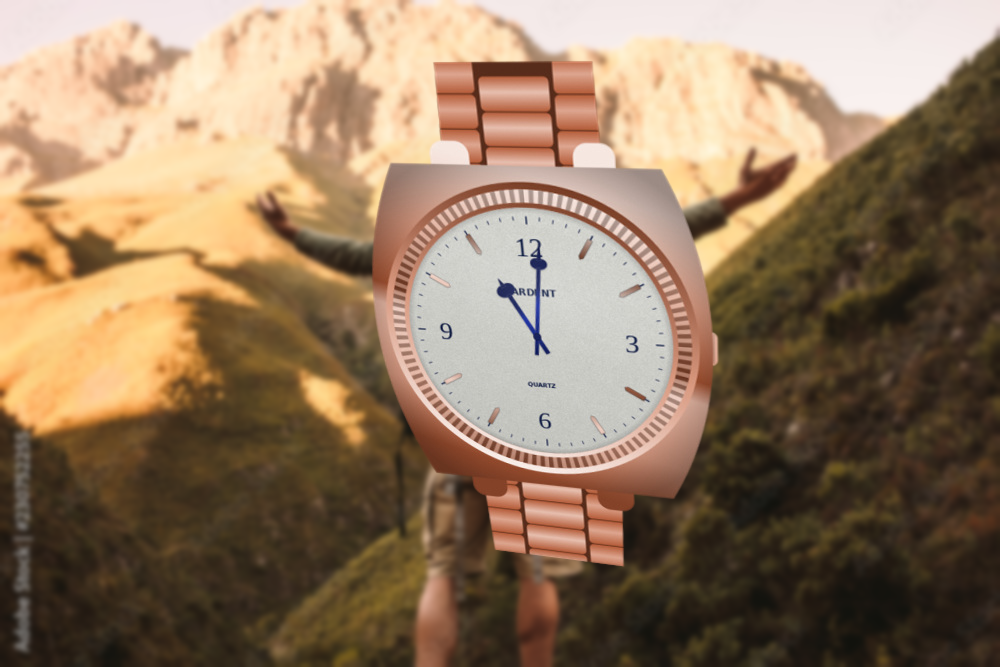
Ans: h=11 m=1
